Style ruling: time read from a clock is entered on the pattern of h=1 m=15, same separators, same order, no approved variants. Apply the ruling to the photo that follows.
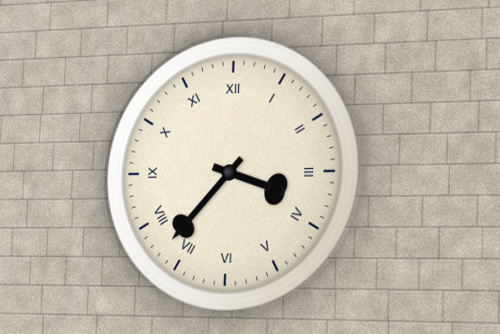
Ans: h=3 m=37
